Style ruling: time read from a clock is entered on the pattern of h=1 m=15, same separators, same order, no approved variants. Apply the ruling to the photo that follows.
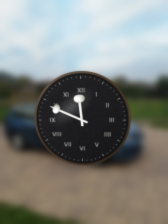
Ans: h=11 m=49
